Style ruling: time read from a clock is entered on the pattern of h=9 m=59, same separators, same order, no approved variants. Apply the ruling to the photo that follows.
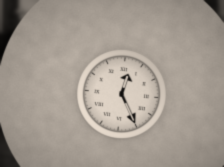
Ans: h=12 m=25
